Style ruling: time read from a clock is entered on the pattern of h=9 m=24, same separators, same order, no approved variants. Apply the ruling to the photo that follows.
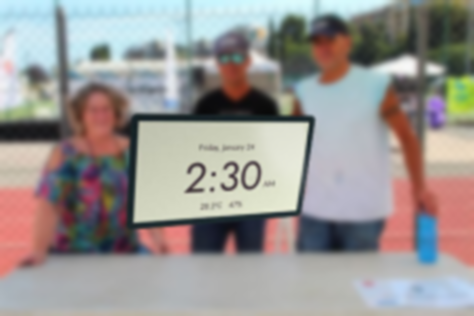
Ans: h=2 m=30
